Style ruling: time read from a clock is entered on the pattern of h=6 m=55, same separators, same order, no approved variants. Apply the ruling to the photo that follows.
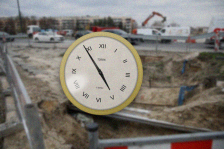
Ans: h=4 m=54
